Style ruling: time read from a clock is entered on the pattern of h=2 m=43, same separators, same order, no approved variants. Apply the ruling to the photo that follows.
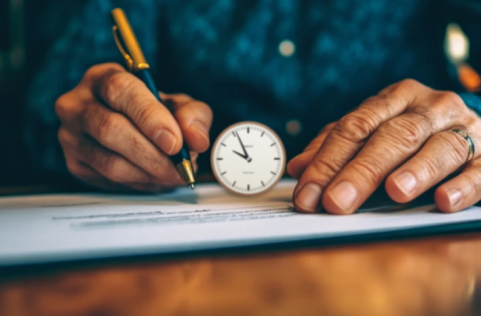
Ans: h=9 m=56
